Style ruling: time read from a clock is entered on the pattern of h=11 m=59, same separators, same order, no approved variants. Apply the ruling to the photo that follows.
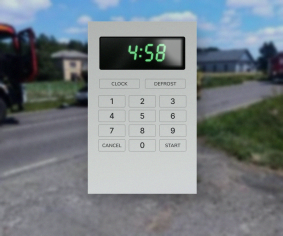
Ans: h=4 m=58
